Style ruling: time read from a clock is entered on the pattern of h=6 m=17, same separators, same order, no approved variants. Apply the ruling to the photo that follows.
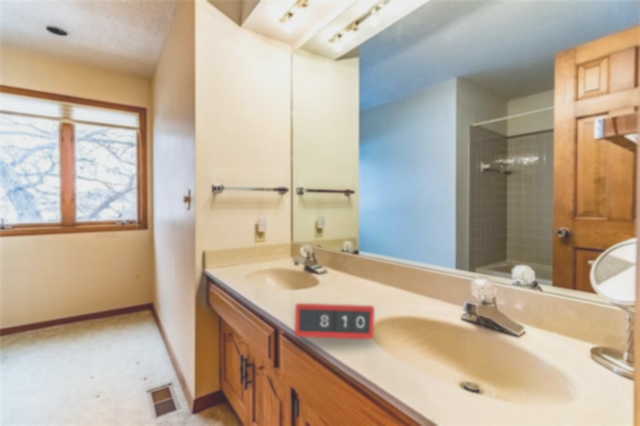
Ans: h=8 m=10
